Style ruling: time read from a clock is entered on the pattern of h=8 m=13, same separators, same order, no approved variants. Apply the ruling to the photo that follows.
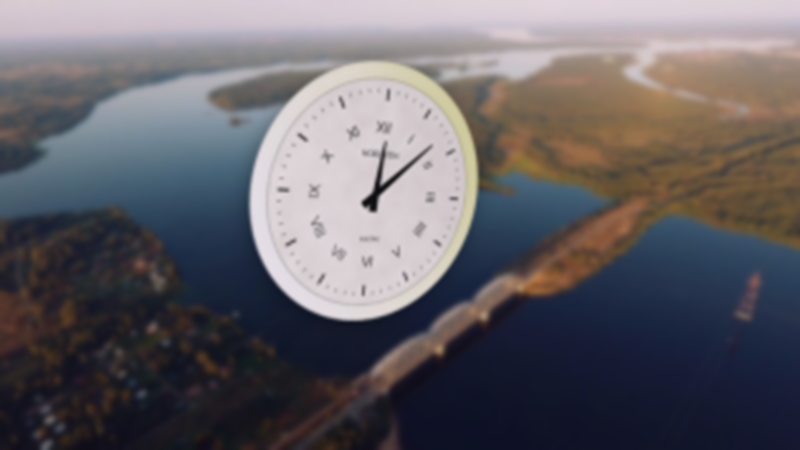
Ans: h=12 m=8
